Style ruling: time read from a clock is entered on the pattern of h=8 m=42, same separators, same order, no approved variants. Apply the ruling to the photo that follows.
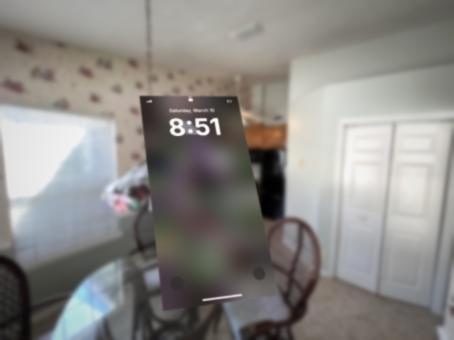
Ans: h=8 m=51
